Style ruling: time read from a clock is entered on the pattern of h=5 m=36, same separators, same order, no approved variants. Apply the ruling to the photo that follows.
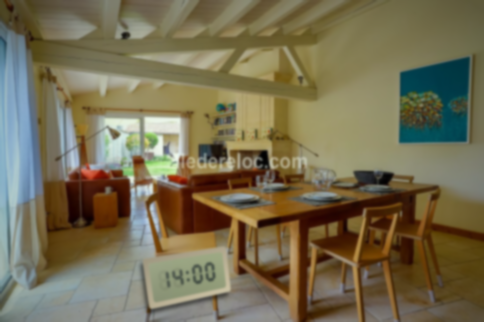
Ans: h=14 m=0
